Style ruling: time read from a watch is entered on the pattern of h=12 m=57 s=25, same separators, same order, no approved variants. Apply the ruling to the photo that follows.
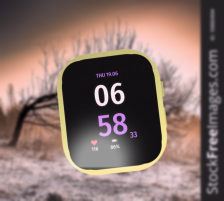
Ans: h=6 m=58 s=33
